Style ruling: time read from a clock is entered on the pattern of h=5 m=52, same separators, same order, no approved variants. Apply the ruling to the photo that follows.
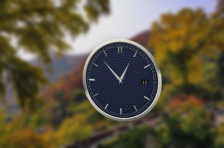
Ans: h=12 m=53
